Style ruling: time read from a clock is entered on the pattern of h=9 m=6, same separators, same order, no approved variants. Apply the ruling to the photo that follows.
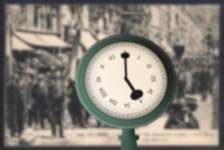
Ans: h=5 m=0
